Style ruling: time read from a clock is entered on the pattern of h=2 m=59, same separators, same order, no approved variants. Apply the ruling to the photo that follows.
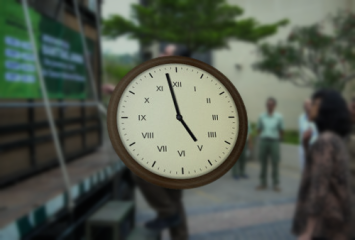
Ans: h=4 m=58
